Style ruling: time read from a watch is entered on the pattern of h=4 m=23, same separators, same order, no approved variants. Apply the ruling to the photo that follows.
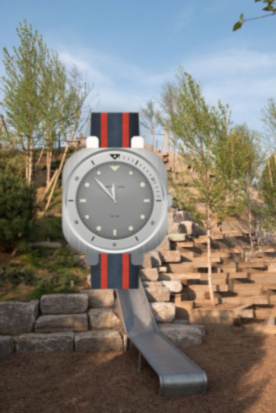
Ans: h=11 m=53
